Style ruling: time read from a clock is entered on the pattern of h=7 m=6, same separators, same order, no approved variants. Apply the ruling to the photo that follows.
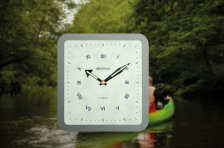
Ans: h=10 m=9
